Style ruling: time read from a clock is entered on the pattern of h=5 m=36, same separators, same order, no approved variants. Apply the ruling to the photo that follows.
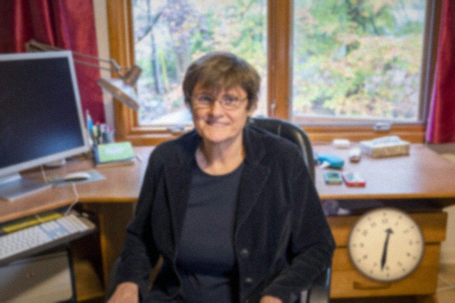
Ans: h=12 m=32
